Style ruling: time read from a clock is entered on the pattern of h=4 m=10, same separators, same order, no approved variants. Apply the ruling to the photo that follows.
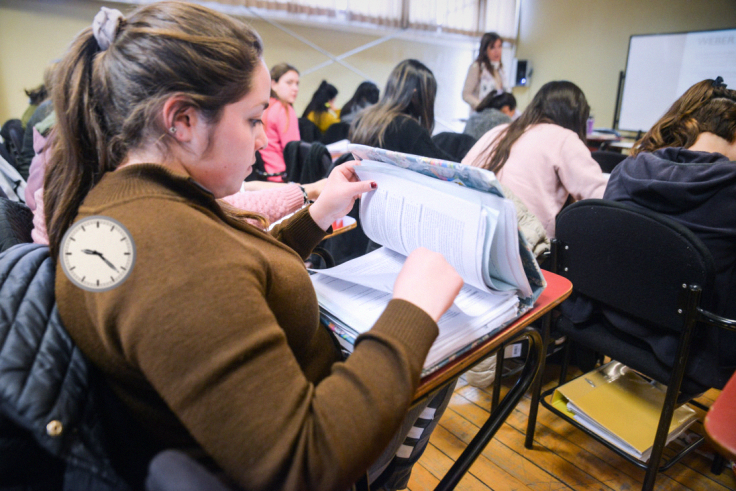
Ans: h=9 m=22
